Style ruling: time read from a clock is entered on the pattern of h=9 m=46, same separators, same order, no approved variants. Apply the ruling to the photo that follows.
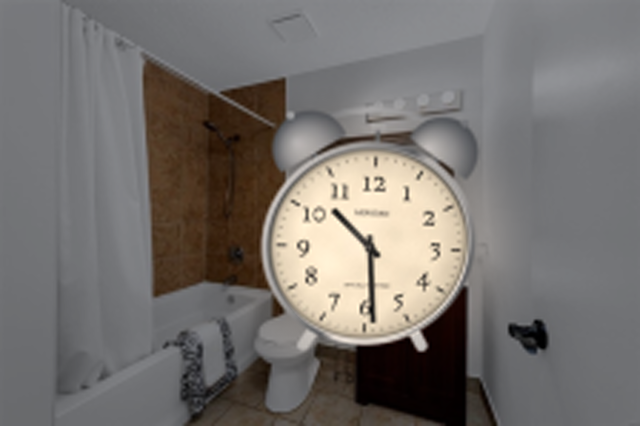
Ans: h=10 m=29
